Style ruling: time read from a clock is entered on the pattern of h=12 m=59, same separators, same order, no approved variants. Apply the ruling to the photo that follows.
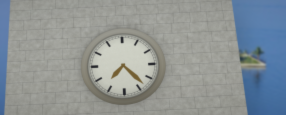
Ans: h=7 m=23
